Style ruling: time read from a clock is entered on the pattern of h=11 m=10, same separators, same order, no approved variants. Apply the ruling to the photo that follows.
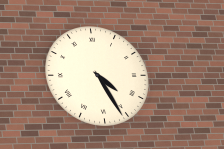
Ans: h=4 m=26
